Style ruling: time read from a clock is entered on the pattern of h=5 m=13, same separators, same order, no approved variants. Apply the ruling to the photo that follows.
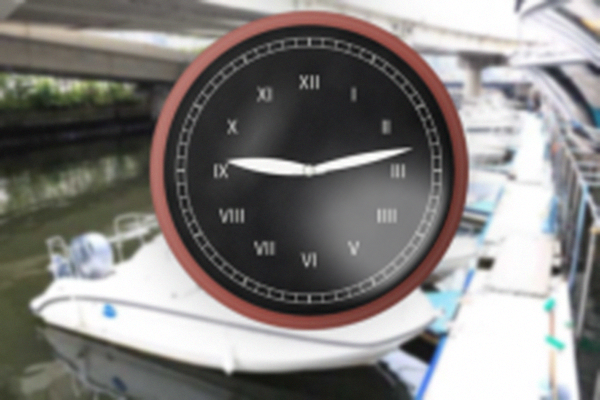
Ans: h=9 m=13
